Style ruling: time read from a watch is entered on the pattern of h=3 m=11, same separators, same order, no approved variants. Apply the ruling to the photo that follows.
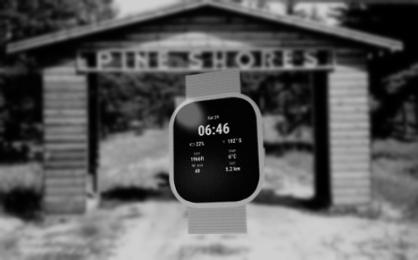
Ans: h=6 m=46
